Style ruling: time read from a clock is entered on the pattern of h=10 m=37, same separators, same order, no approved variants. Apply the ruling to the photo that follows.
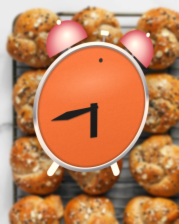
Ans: h=5 m=42
